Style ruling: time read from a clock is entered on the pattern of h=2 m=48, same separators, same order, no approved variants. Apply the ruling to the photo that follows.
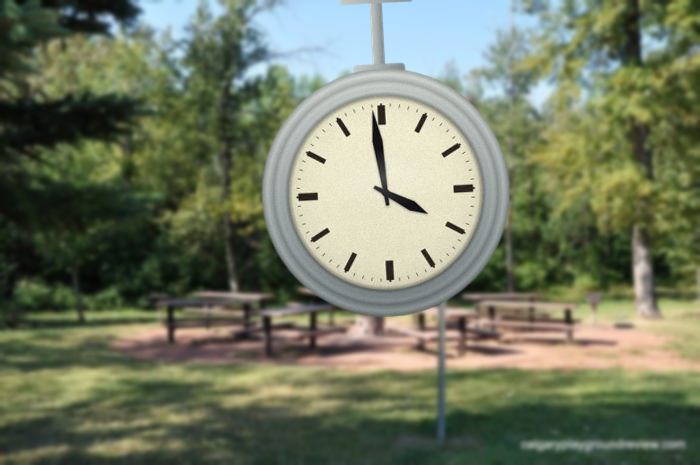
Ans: h=3 m=59
